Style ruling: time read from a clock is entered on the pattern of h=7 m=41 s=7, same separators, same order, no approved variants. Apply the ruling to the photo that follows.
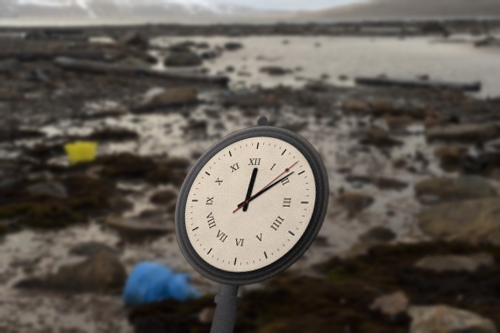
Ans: h=12 m=9 s=8
